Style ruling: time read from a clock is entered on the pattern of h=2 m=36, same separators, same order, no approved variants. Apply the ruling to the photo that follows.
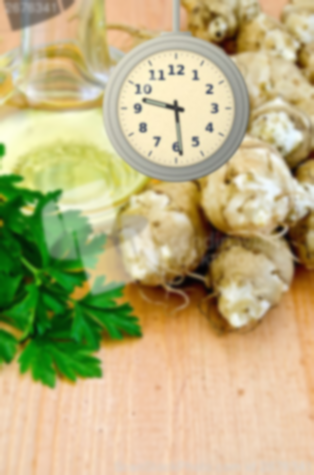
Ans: h=9 m=29
